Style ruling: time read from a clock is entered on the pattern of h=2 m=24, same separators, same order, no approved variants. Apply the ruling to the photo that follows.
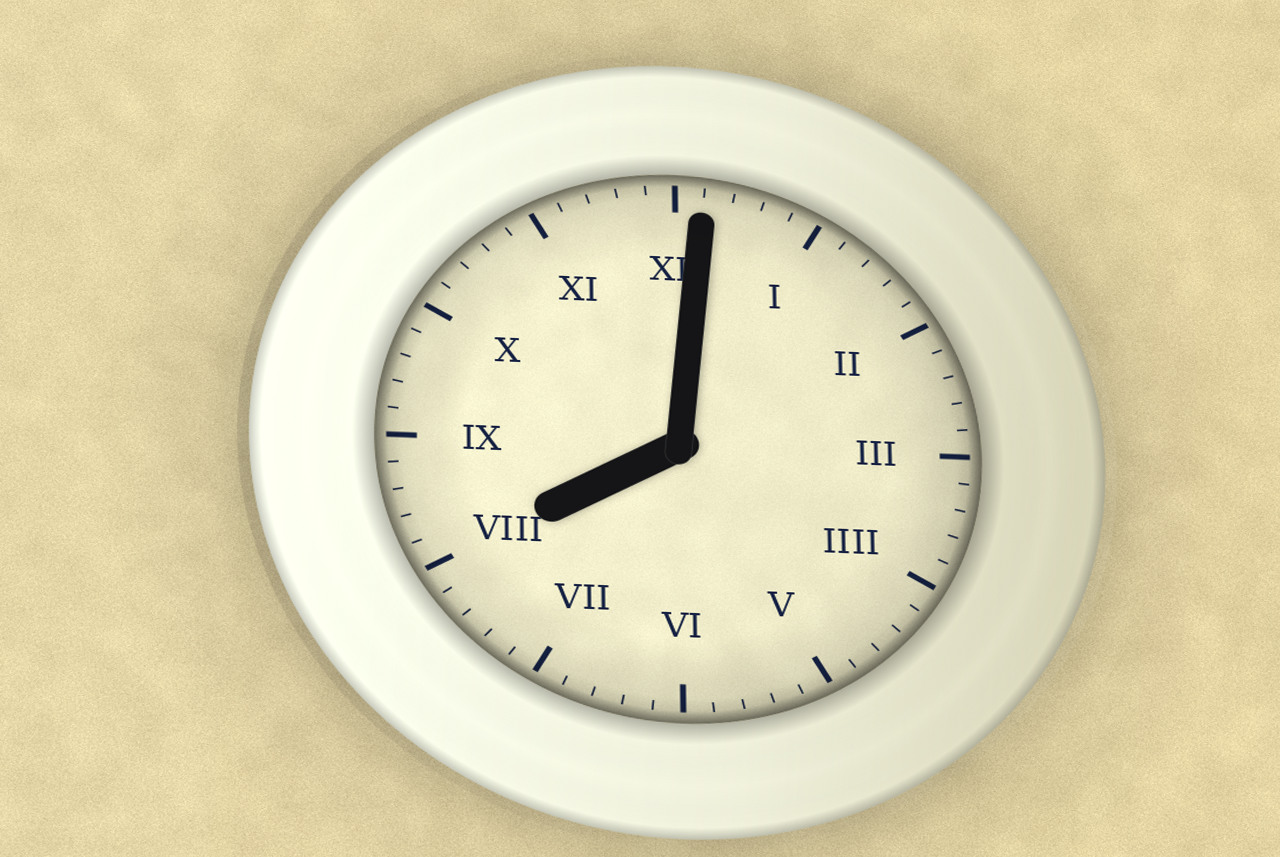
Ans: h=8 m=1
